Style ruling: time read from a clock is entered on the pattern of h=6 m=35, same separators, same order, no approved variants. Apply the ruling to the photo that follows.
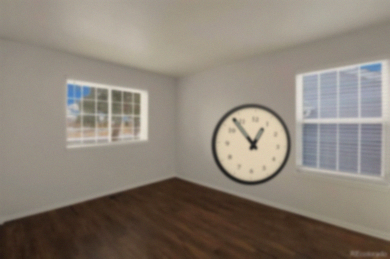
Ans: h=12 m=53
